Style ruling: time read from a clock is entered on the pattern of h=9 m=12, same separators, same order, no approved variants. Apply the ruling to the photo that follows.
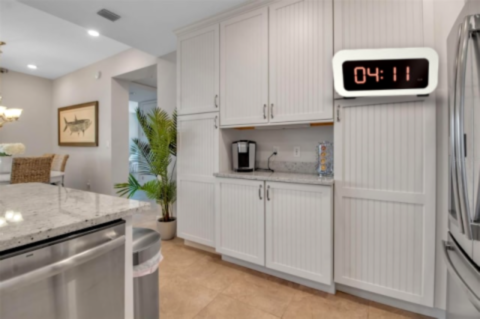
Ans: h=4 m=11
